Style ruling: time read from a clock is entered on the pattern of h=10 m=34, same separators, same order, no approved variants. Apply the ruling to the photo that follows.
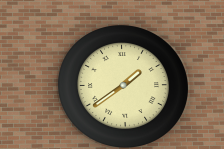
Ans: h=1 m=39
